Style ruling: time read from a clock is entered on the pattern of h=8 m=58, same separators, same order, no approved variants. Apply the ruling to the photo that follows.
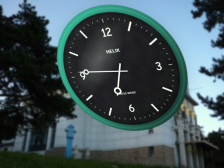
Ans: h=6 m=46
